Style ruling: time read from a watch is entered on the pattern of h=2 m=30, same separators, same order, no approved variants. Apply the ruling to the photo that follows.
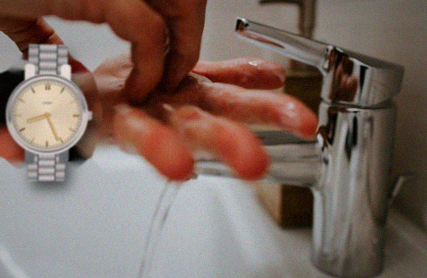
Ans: h=8 m=26
